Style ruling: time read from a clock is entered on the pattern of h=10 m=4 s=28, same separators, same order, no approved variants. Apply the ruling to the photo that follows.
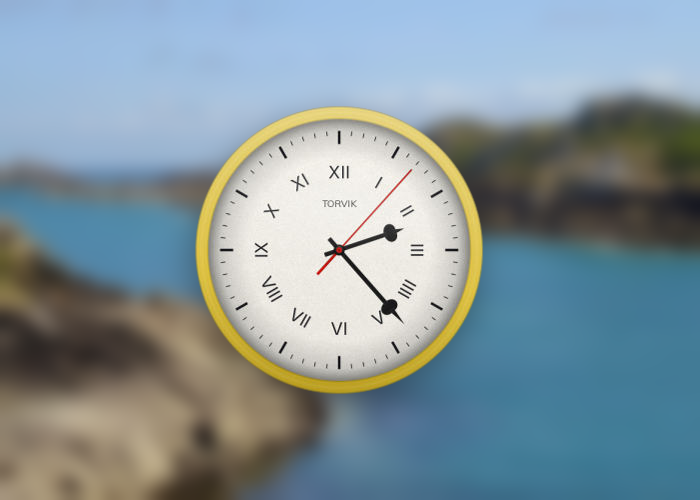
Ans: h=2 m=23 s=7
